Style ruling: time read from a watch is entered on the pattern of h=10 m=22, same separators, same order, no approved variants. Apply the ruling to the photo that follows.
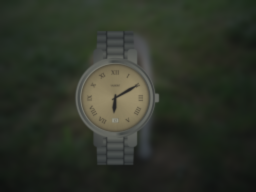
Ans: h=6 m=10
